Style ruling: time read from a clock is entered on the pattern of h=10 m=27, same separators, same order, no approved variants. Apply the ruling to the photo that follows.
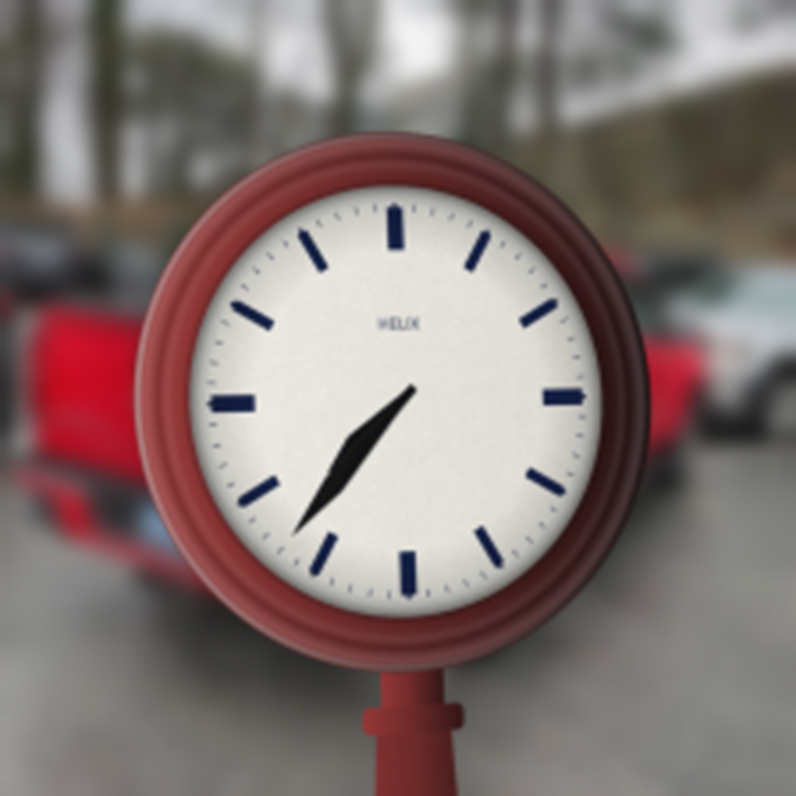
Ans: h=7 m=37
